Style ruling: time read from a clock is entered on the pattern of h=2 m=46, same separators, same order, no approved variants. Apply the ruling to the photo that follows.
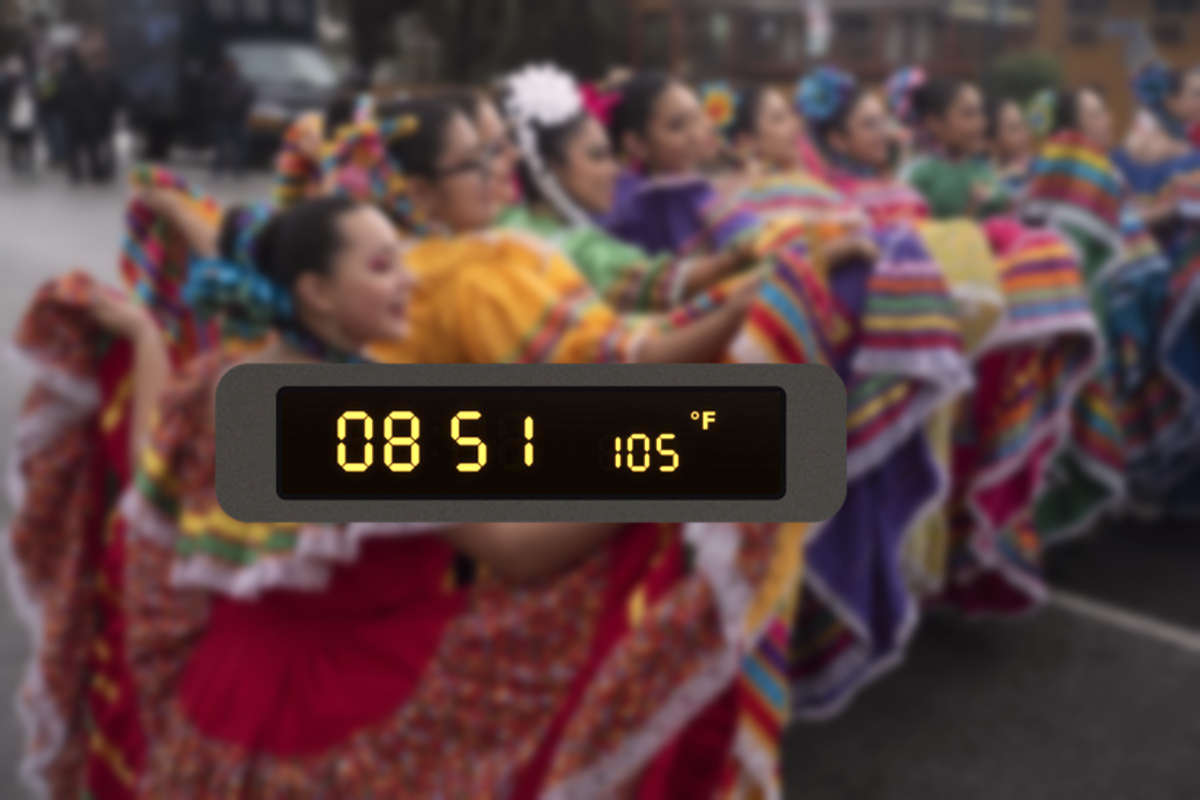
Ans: h=8 m=51
